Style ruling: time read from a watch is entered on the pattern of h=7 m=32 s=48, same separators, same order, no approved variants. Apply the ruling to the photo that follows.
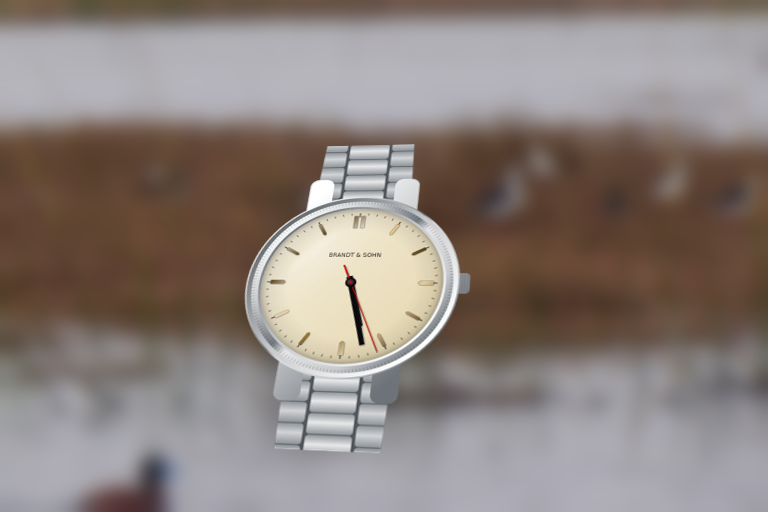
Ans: h=5 m=27 s=26
